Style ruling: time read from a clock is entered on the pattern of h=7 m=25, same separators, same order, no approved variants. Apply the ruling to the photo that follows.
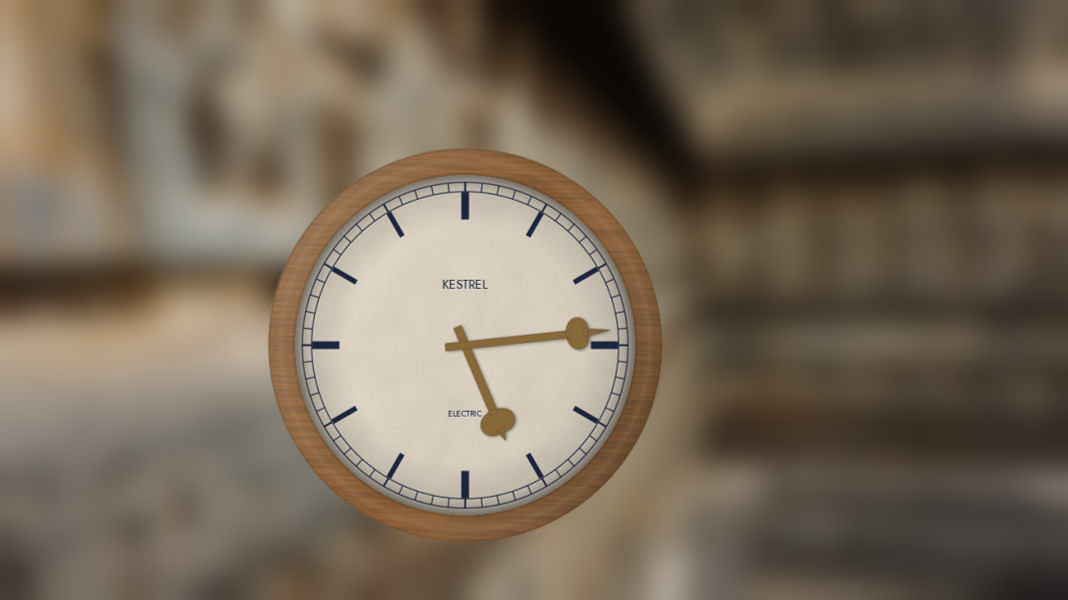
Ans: h=5 m=14
